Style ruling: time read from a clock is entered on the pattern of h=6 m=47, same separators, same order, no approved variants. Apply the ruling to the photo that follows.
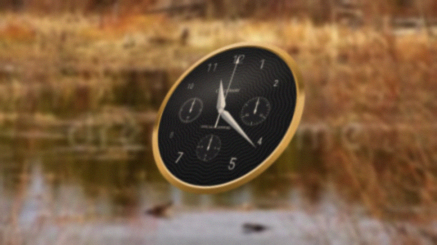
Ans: h=11 m=21
